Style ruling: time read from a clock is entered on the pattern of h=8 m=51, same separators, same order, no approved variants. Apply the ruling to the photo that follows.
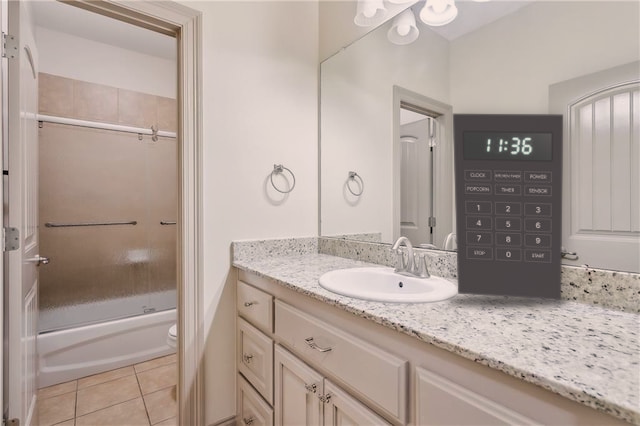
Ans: h=11 m=36
